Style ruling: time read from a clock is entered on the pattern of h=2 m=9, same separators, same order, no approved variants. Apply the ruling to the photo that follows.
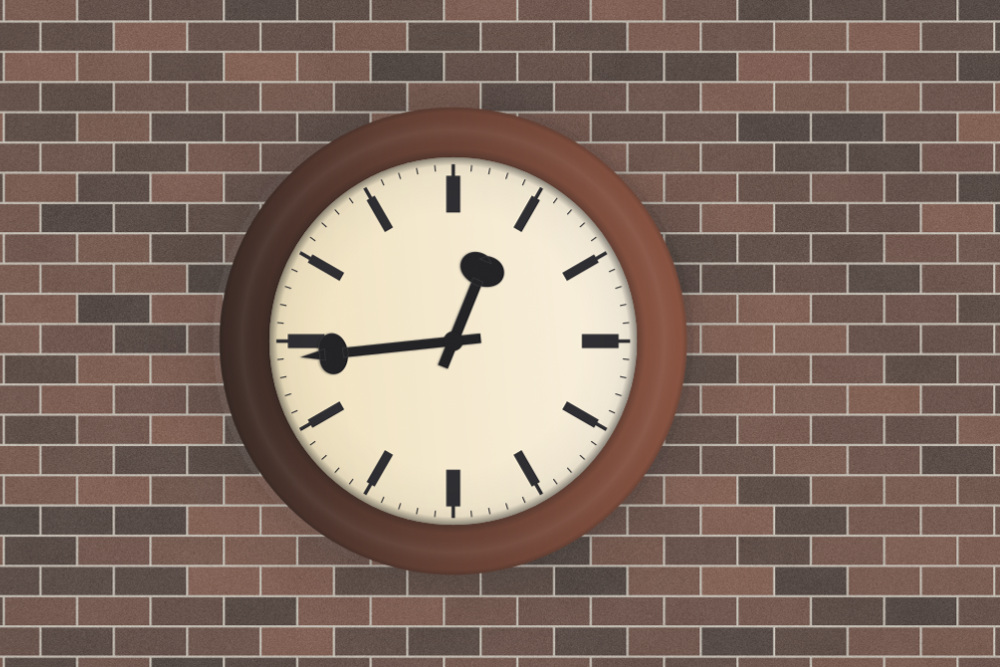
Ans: h=12 m=44
